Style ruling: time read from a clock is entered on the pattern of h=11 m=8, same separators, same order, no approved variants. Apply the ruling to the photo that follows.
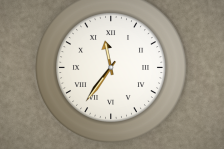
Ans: h=11 m=36
